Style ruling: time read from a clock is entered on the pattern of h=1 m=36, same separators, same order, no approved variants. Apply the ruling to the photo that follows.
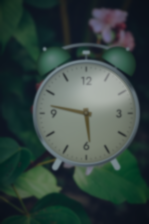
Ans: h=5 m=47
